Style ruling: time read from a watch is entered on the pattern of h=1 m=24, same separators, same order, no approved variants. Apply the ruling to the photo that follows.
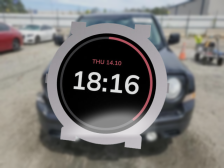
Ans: h=18 m=16
